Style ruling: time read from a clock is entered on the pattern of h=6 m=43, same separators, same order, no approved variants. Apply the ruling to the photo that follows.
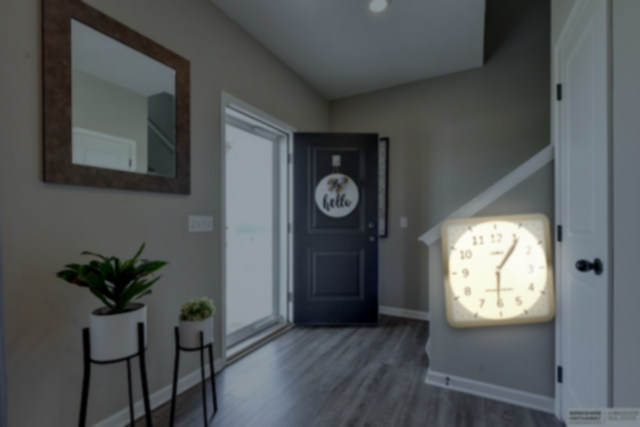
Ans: h=6 m=6
